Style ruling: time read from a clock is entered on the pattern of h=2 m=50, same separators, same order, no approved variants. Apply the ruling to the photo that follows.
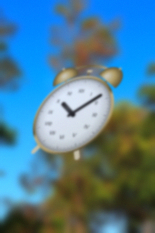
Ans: h=10 m=8
